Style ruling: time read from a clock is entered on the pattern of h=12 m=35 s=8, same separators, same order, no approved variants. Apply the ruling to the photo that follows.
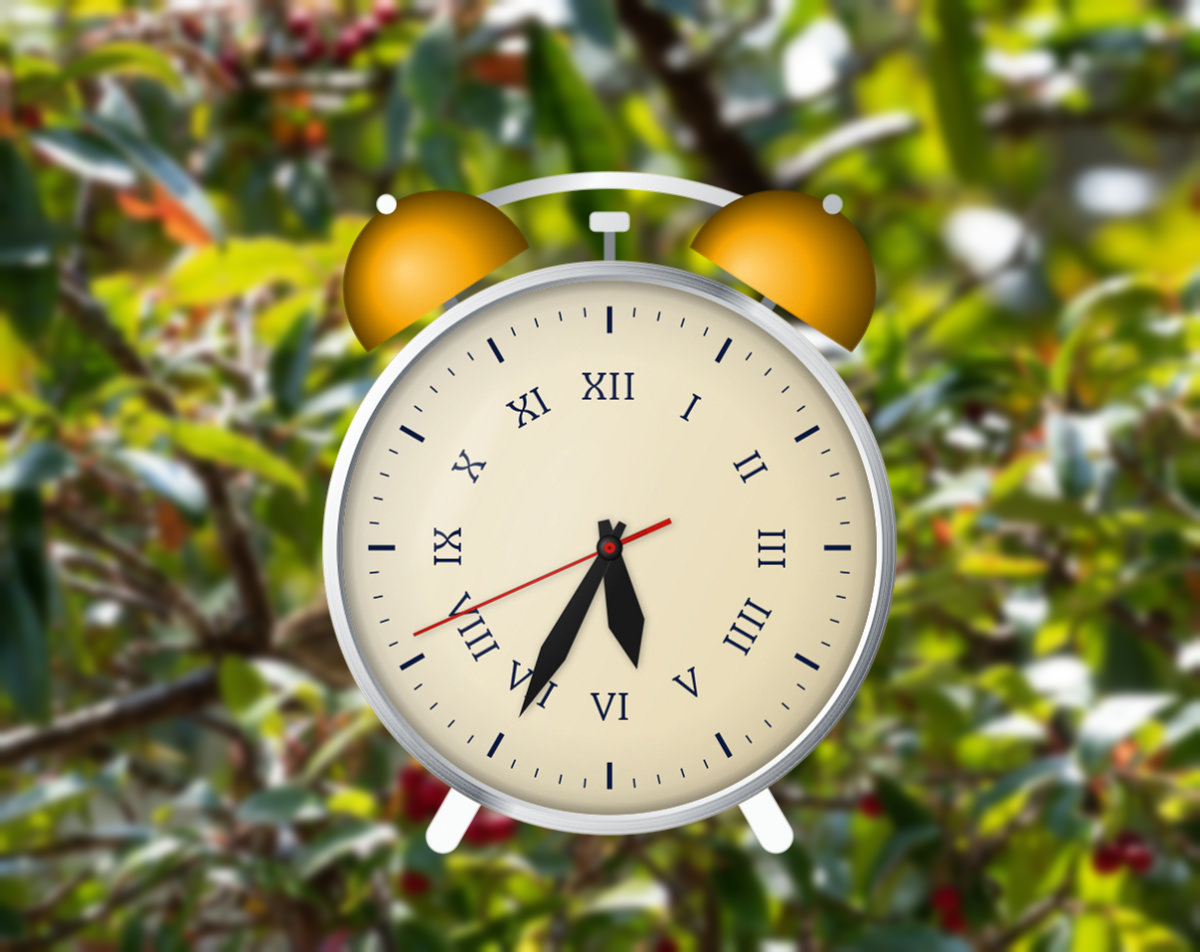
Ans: h=5 m=34 s=41
